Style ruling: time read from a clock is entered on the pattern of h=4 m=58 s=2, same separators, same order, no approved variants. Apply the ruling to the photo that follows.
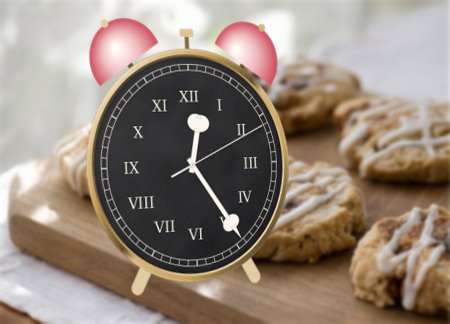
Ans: h=12 m=24 s=11
